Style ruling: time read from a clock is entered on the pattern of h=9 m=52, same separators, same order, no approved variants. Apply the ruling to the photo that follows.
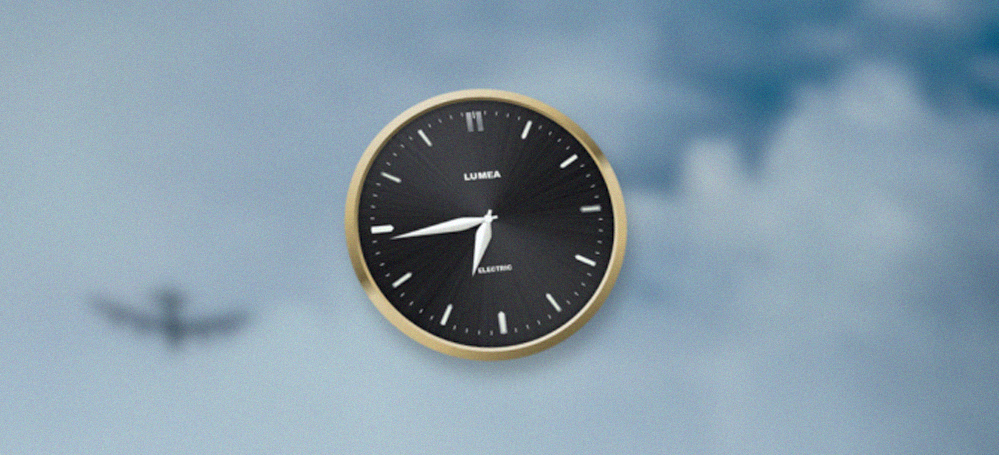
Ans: h=6 m=44
